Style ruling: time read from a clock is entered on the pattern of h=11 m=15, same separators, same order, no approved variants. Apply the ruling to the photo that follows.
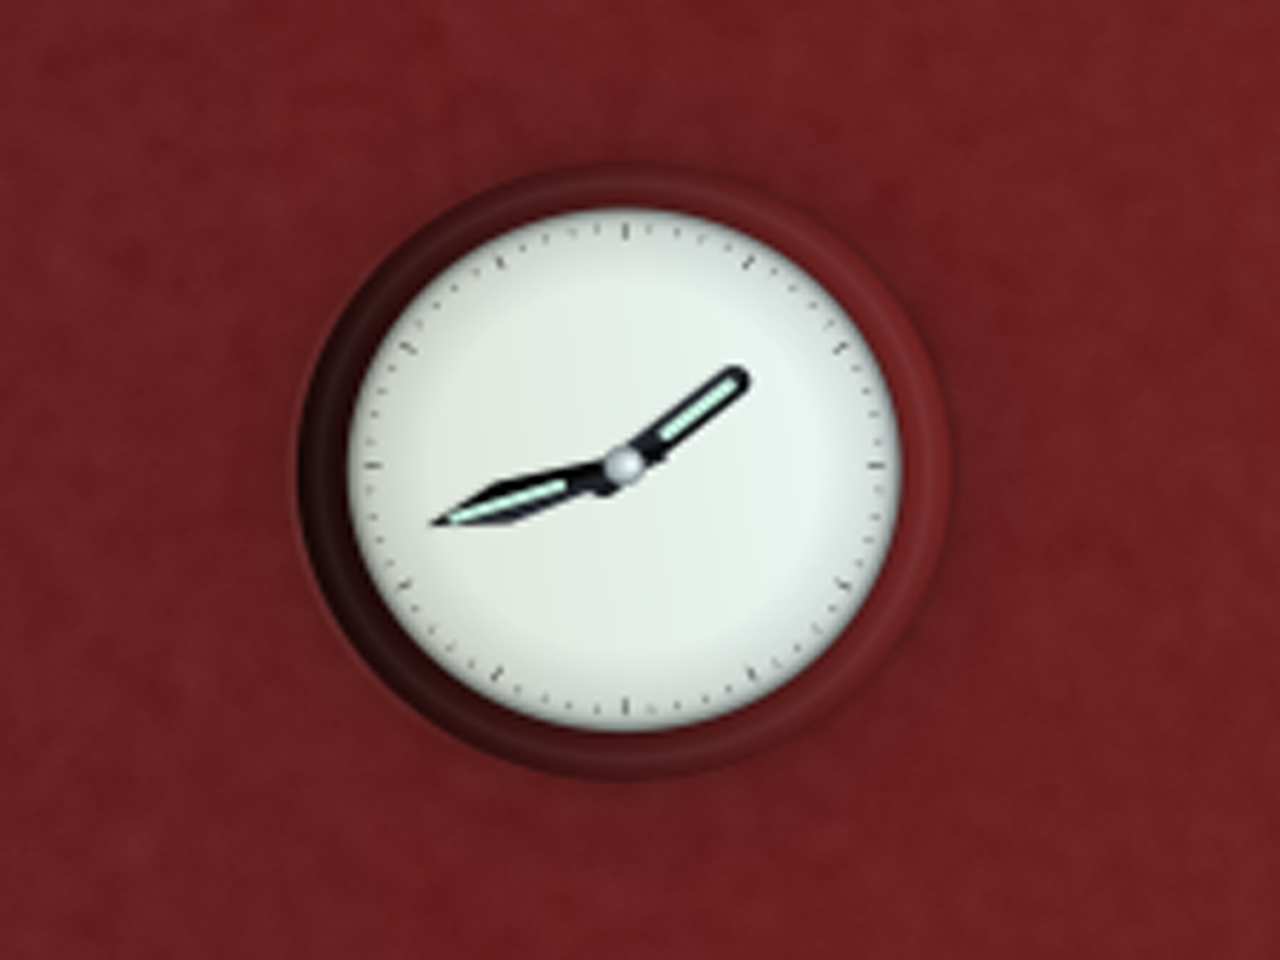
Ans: h=1 m=42
